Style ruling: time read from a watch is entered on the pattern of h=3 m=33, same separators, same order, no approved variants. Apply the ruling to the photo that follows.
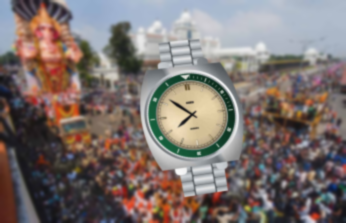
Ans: h=7 m=52
